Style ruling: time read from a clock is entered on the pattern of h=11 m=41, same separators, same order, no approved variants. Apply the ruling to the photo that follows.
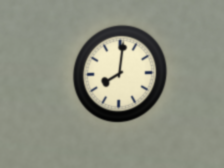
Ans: h=8 m=1
